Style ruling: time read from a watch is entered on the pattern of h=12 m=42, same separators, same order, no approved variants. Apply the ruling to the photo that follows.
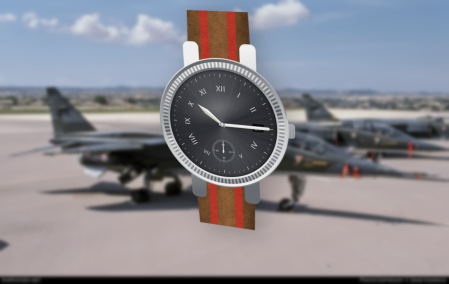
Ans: h=10 m=15
